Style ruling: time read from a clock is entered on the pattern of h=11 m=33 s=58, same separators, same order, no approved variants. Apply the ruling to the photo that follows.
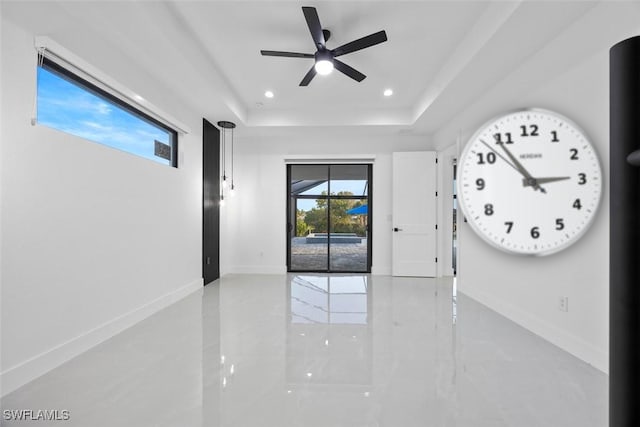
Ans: h=2 m=53 s=52
